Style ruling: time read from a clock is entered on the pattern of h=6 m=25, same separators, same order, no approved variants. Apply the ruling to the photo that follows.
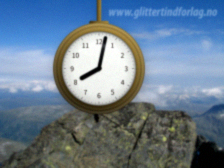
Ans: h=8 m=2
